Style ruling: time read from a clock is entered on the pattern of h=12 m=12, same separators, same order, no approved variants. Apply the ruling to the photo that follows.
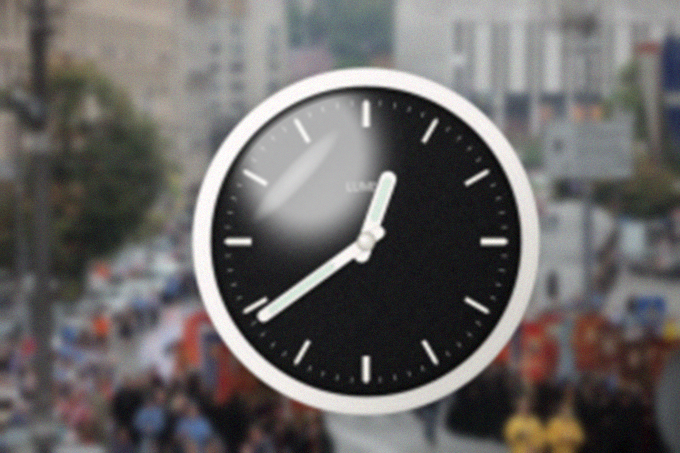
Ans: h=12 m=39
